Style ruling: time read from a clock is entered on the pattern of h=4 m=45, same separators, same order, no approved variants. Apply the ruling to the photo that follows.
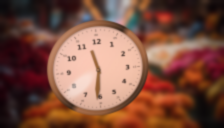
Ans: h=11 m=31
